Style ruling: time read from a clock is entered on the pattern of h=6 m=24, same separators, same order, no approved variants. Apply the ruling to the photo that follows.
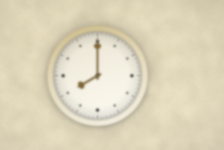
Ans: h=8 m=0
